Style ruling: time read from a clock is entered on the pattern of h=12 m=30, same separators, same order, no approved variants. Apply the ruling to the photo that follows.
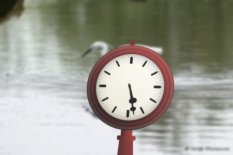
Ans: h=5 m=28
